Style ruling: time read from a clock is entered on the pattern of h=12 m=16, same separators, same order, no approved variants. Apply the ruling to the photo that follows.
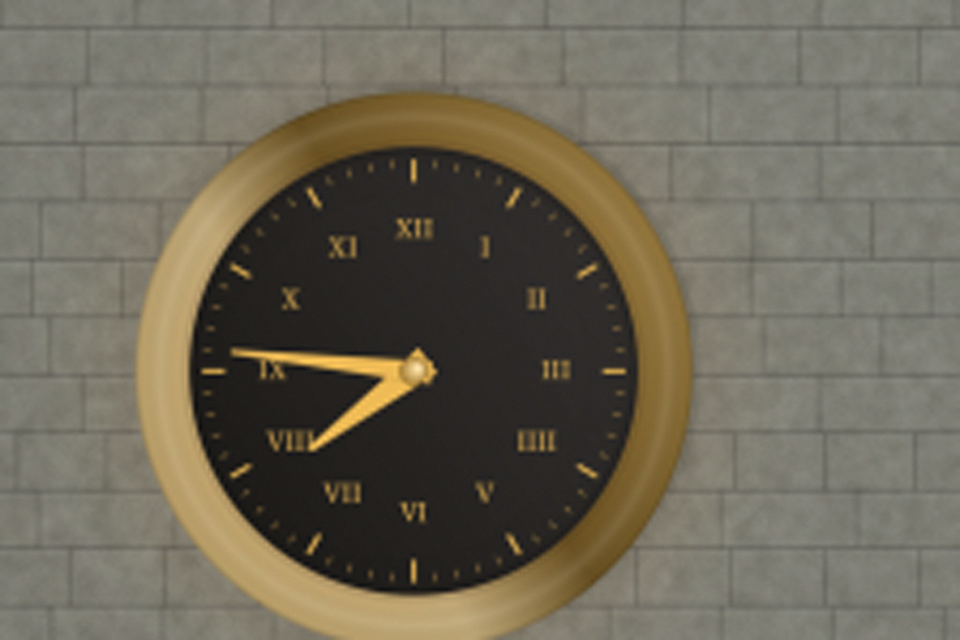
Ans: h=7 m=46
